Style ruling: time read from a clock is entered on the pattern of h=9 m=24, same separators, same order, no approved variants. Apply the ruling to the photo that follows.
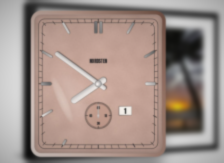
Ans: h=7 m=51
